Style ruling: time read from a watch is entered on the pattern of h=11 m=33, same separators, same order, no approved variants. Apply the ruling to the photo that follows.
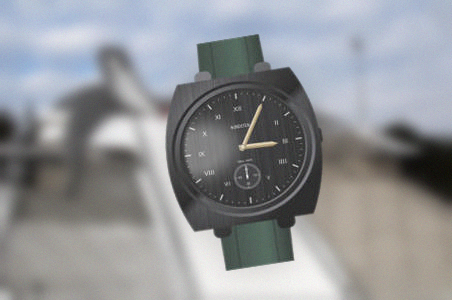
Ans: h=3 m=5
